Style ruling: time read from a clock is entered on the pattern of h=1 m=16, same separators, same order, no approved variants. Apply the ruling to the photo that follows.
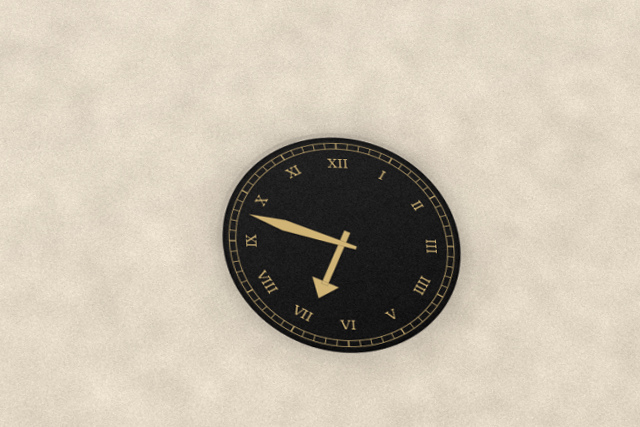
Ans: h=6 m=48
